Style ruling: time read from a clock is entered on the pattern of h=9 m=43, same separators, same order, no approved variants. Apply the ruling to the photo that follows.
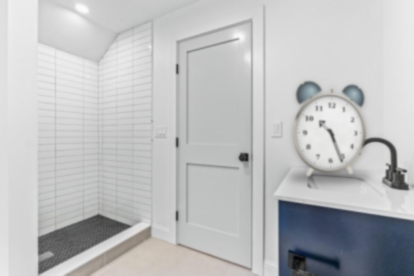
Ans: h=10 m=26
